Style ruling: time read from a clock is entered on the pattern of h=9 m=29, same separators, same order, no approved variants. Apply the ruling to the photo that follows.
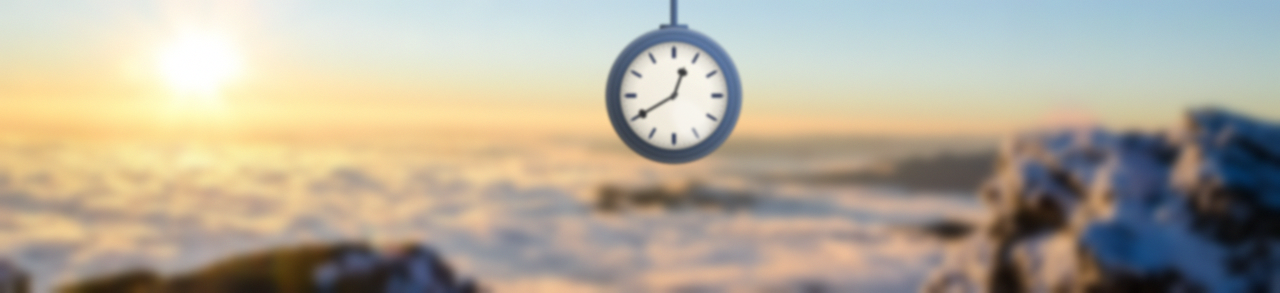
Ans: h=12 m=40
